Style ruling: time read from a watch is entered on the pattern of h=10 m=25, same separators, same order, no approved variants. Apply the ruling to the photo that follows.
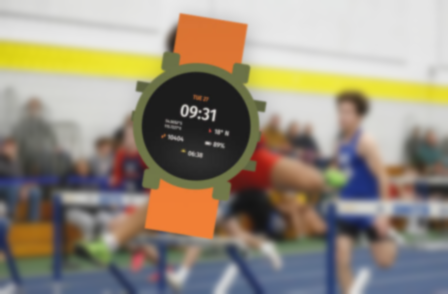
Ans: h=9 m=31
